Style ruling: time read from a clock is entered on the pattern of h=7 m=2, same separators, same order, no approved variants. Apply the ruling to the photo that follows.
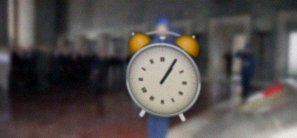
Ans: h=1 m=5
